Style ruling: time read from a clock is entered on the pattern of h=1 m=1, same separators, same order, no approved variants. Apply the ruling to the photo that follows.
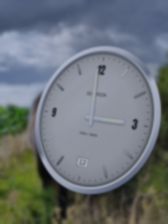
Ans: h=2 m=59
